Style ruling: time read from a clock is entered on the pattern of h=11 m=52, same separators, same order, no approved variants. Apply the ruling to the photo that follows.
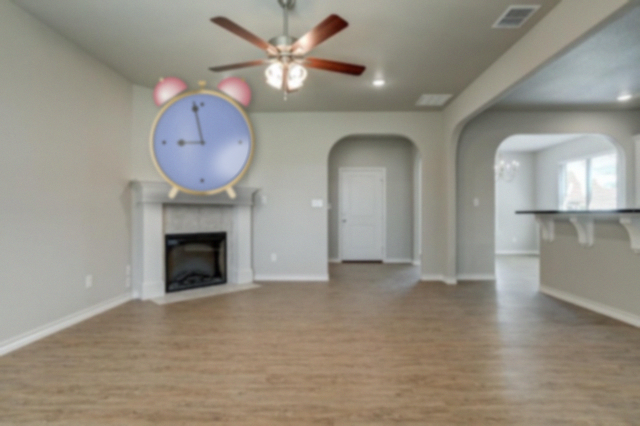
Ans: h=8 m=58
